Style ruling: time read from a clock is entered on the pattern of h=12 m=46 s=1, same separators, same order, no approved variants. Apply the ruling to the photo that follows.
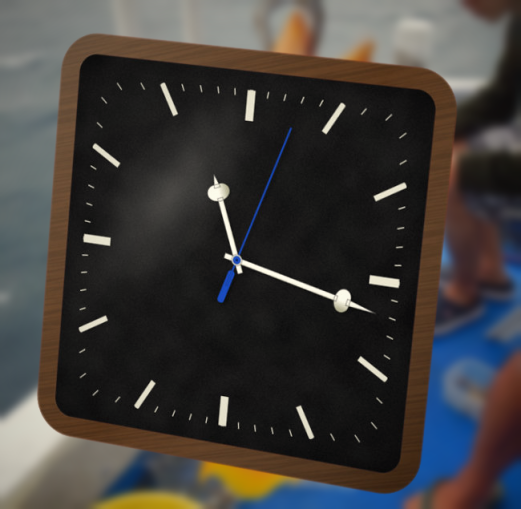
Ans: h=11 m=17 s=3
